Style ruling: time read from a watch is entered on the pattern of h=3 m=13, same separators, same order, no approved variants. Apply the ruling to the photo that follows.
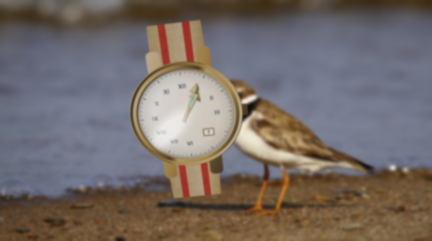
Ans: h=1 m=4
